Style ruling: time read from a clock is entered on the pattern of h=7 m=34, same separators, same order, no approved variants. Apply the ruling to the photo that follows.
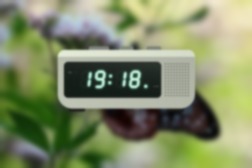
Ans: h=19 m=18
